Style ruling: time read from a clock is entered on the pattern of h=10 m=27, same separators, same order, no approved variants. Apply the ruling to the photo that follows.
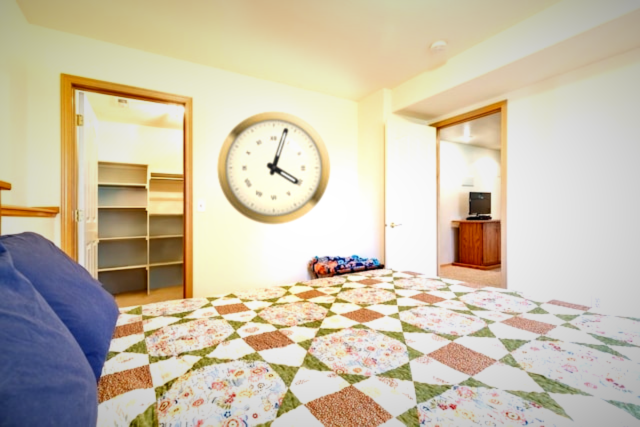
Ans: h=4 m=3
